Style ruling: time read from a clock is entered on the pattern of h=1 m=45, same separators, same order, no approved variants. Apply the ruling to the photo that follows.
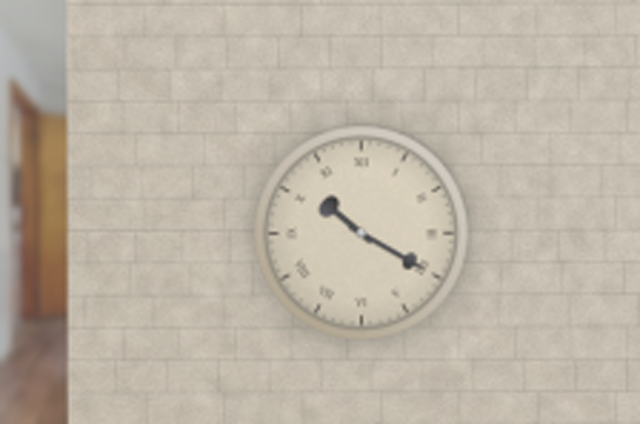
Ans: h=10 m=20
